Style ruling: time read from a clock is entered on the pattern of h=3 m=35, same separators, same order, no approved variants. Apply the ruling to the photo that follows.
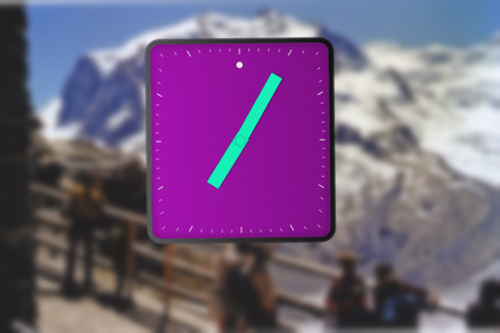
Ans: h=7 m=5
